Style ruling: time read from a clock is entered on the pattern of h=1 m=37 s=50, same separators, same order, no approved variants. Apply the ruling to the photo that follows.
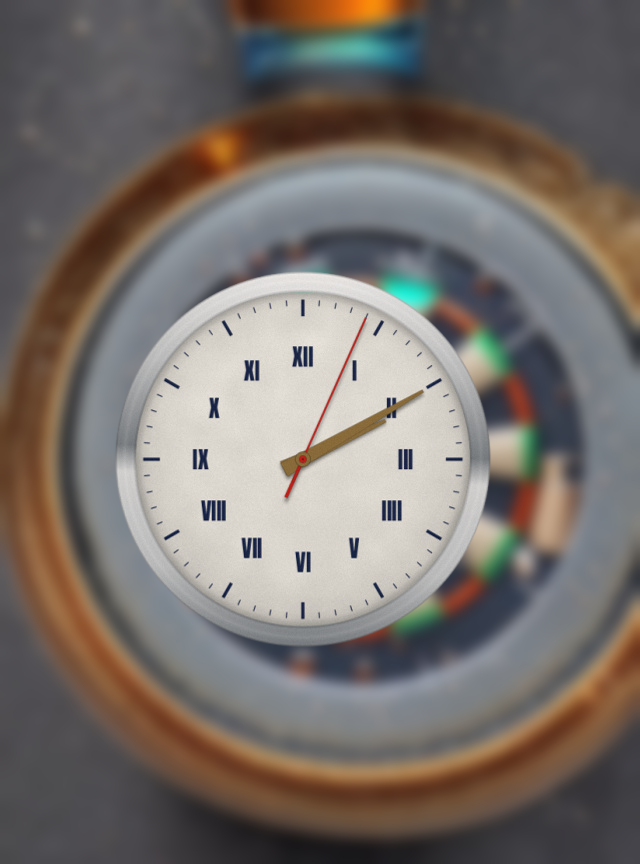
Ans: h=2 m=10 s=4
